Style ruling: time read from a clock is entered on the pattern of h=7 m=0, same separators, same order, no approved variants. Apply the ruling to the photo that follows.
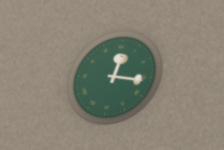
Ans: h=12 m=16
